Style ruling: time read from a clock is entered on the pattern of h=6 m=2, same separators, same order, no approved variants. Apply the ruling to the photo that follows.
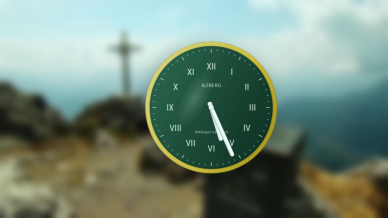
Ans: h=5 m=26
